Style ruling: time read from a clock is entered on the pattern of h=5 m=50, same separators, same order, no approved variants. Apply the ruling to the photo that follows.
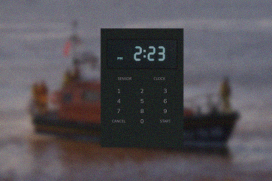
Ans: h=2 m=23
